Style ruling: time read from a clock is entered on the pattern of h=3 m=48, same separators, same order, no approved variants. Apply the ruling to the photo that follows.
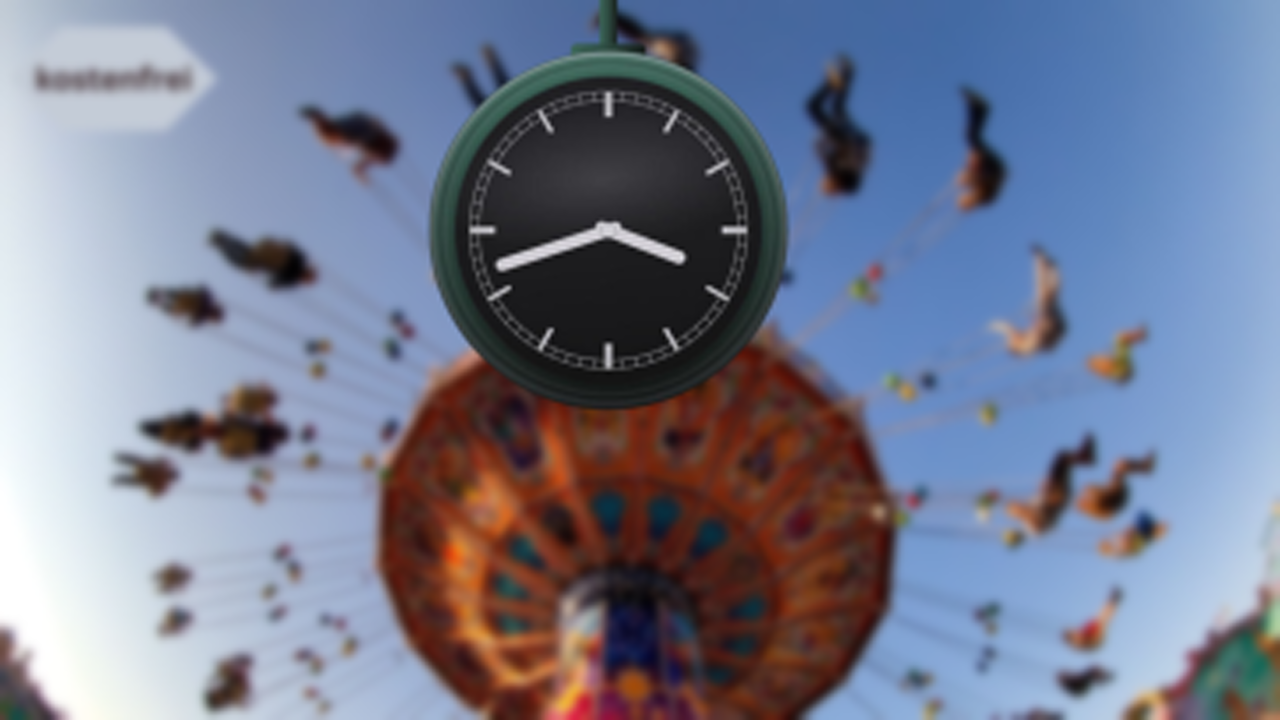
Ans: h=3 m=42
